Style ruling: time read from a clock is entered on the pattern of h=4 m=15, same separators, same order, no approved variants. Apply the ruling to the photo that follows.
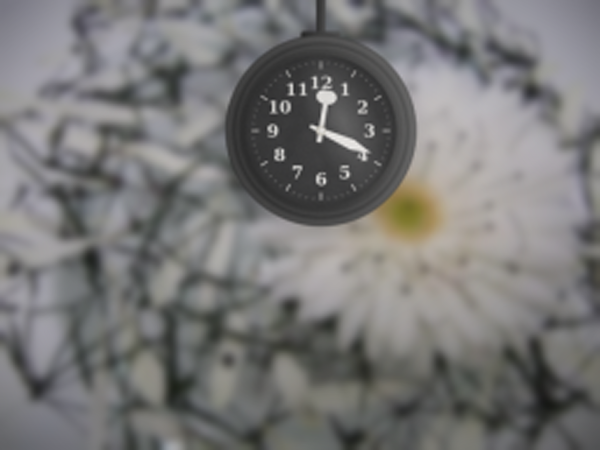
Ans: h=12 m=19
